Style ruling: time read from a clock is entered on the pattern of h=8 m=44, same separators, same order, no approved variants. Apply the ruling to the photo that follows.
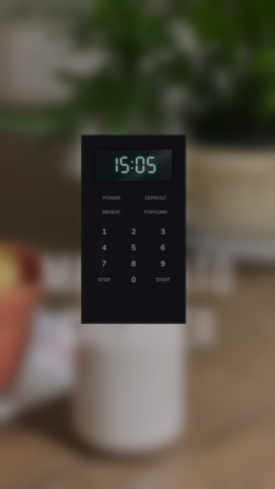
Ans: h=15 m=5
